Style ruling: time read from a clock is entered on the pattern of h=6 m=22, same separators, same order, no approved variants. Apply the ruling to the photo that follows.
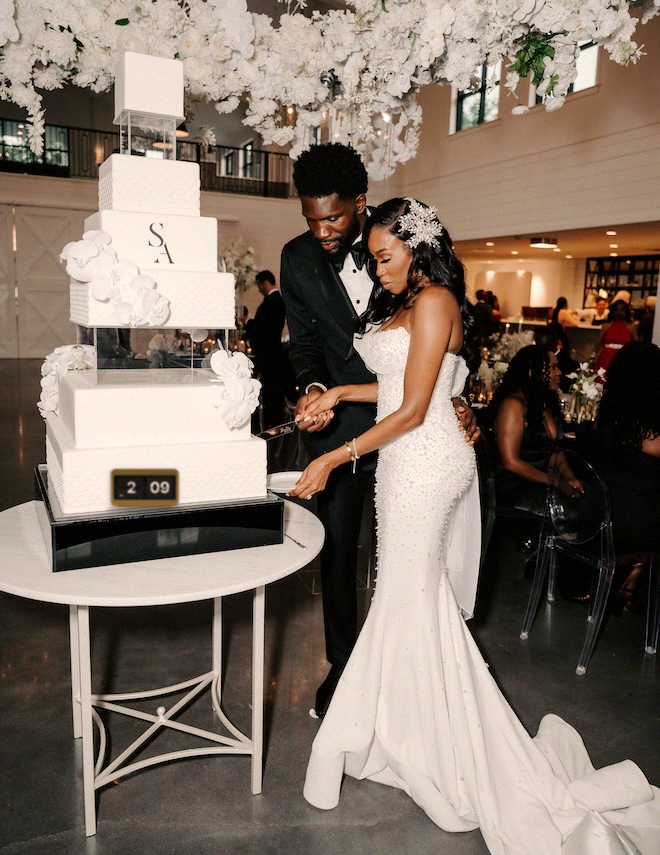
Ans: h=2 m=9
